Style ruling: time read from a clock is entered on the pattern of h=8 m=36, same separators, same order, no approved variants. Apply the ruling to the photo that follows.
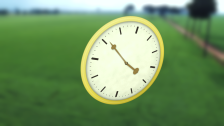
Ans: h=3 m=51
